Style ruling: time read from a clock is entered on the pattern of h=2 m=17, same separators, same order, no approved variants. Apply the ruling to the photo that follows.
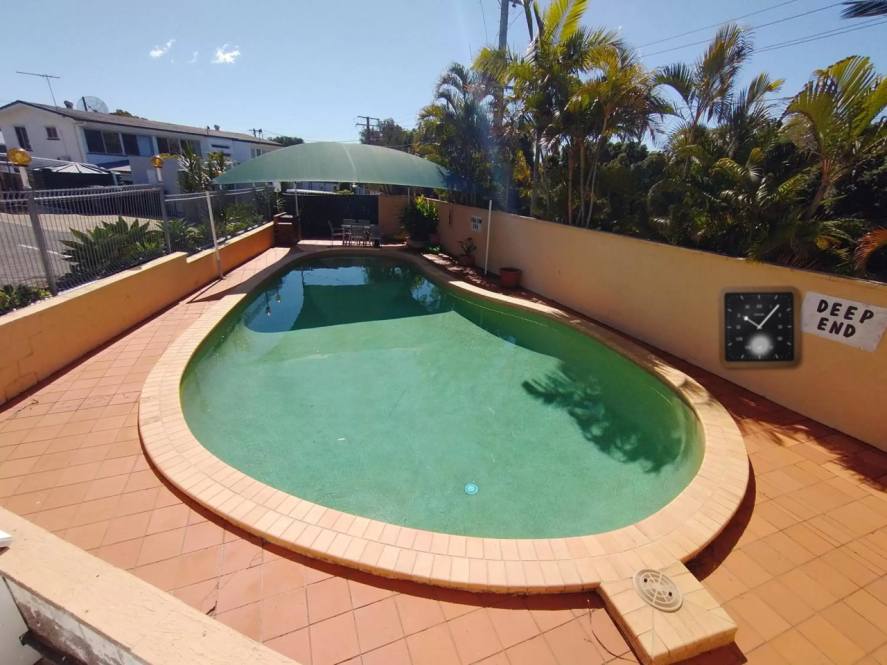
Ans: h=10 m=7
